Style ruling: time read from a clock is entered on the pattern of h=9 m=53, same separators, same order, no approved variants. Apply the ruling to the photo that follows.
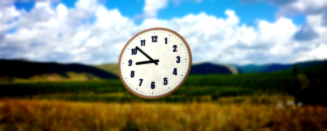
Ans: h=8 m=52
